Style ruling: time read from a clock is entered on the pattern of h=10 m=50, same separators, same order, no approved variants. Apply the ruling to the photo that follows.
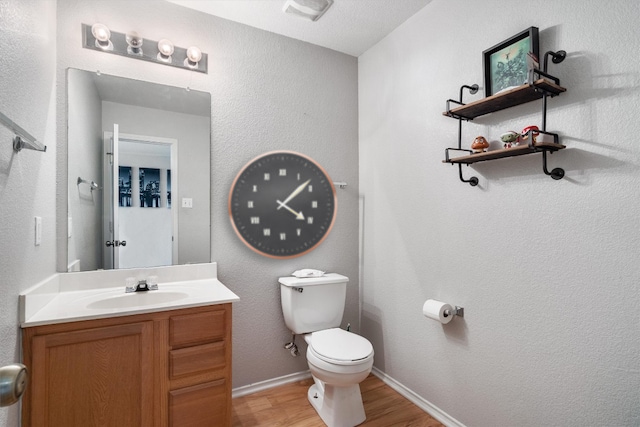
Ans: h=4 m=8
